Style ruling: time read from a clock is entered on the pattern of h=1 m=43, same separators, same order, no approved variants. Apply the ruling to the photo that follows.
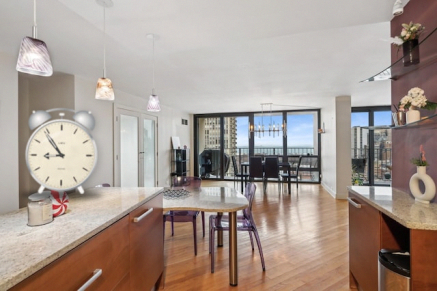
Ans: h=8 m=54
